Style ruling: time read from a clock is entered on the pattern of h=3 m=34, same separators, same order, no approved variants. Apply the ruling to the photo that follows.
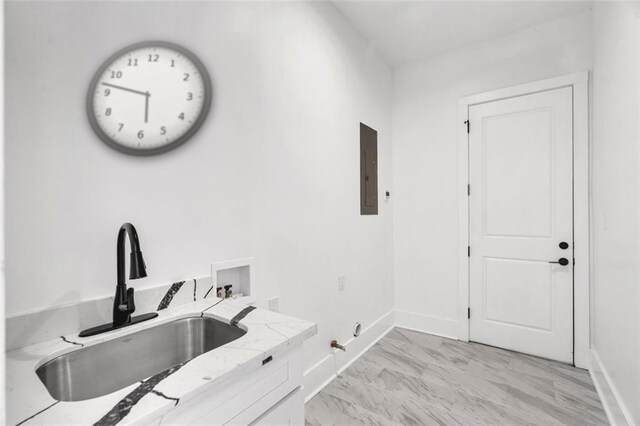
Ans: h=5 m=47
